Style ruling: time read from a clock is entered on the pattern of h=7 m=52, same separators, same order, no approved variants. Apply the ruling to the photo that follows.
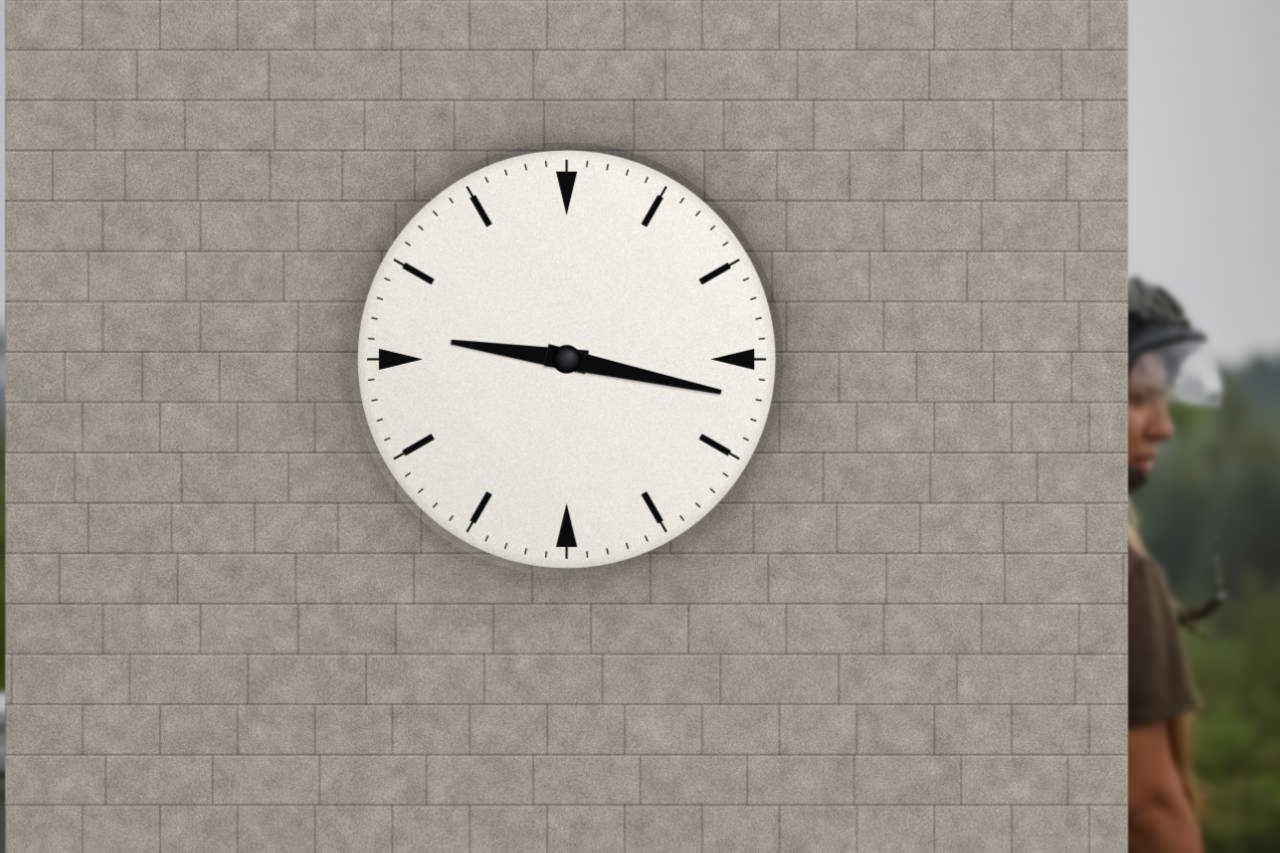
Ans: h=9 m=17
